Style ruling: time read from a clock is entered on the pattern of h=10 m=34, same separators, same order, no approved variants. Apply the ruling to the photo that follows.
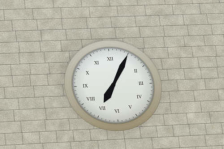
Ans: h=7 m=5
